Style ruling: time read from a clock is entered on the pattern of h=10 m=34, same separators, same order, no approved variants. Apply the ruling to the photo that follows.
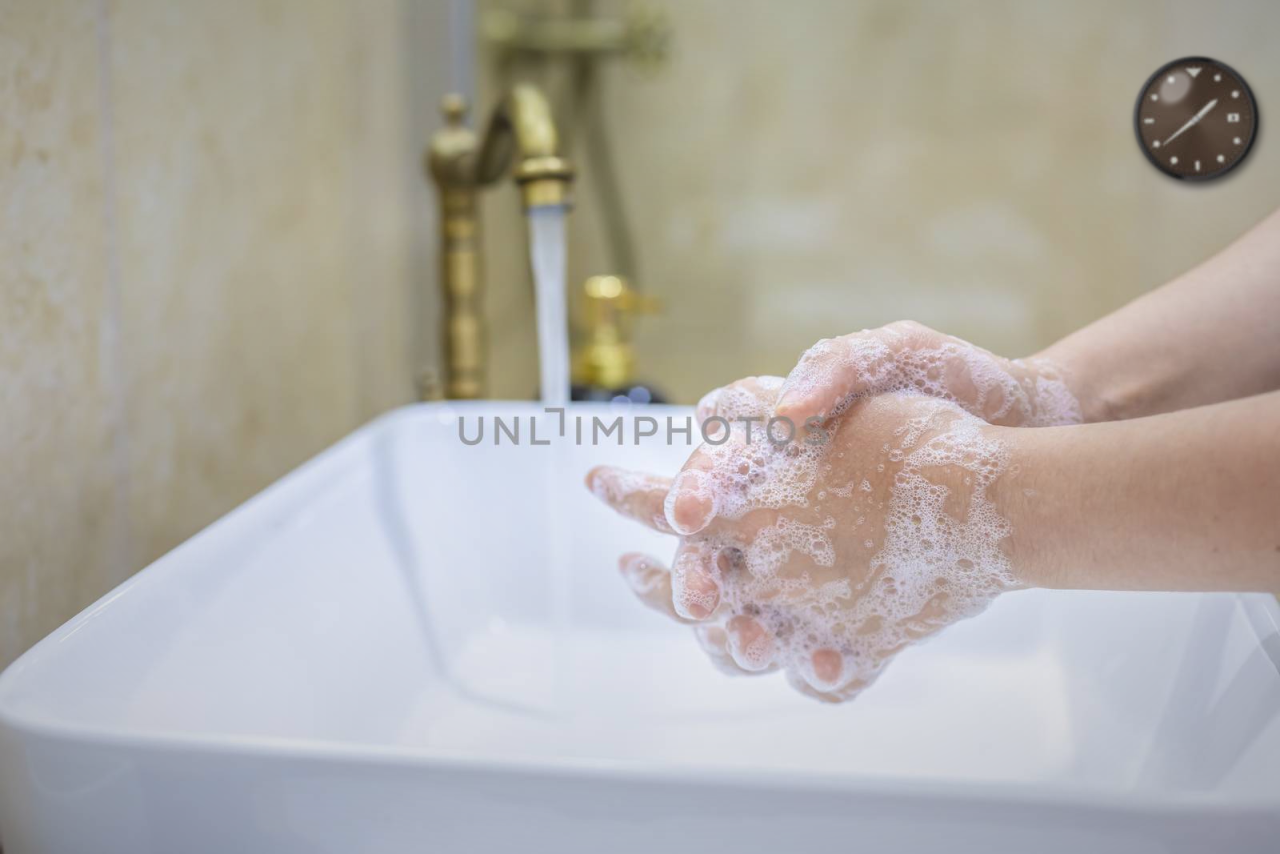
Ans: h=1 m=39
